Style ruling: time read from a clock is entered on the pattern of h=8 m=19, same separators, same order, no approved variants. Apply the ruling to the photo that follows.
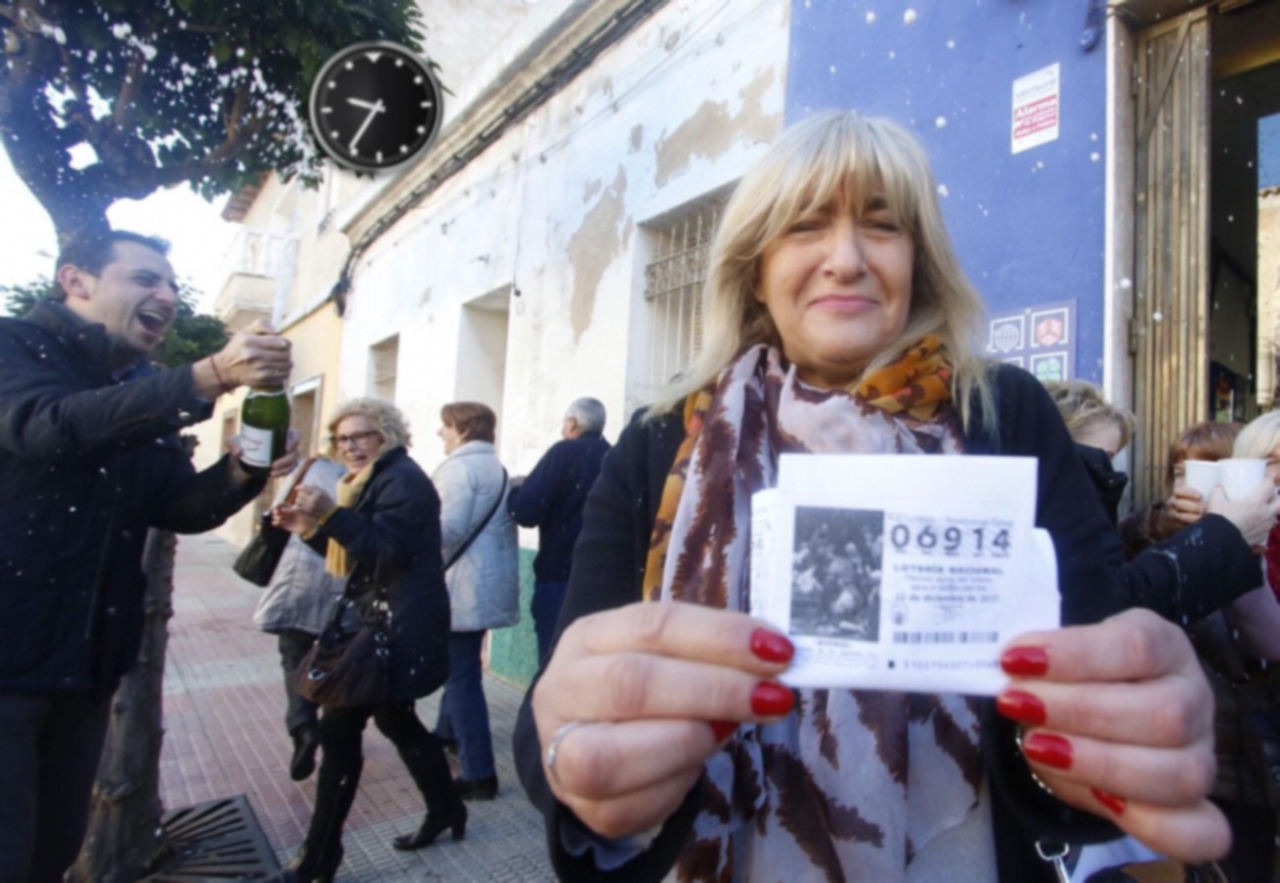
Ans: h=9 m=36
